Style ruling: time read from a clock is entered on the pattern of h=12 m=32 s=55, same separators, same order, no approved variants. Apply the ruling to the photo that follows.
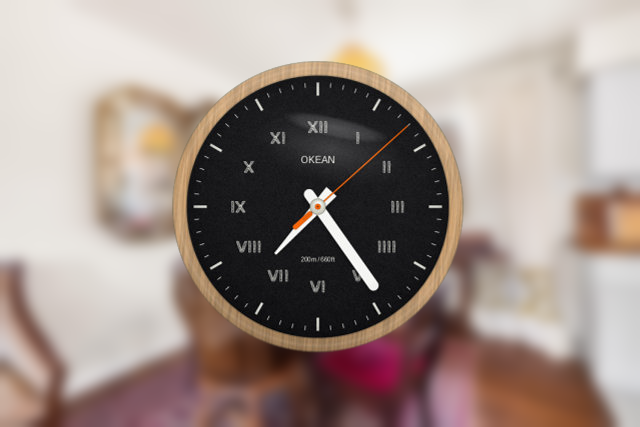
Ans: h=7 m=24 s=8
